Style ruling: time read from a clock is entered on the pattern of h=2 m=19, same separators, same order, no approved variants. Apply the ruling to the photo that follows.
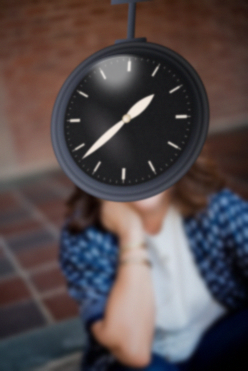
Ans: h=1 m=38
